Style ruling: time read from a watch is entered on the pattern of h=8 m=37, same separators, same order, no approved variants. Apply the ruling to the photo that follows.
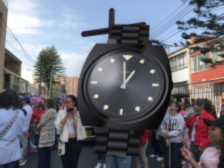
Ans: h=12 m=59
